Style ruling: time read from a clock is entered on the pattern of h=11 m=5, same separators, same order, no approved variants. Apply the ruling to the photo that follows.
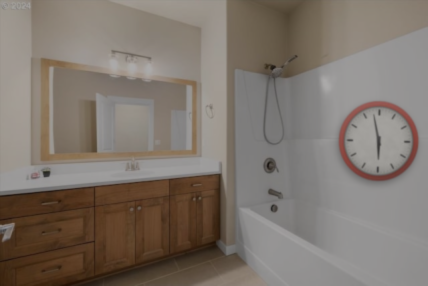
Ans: h=5 m=58
